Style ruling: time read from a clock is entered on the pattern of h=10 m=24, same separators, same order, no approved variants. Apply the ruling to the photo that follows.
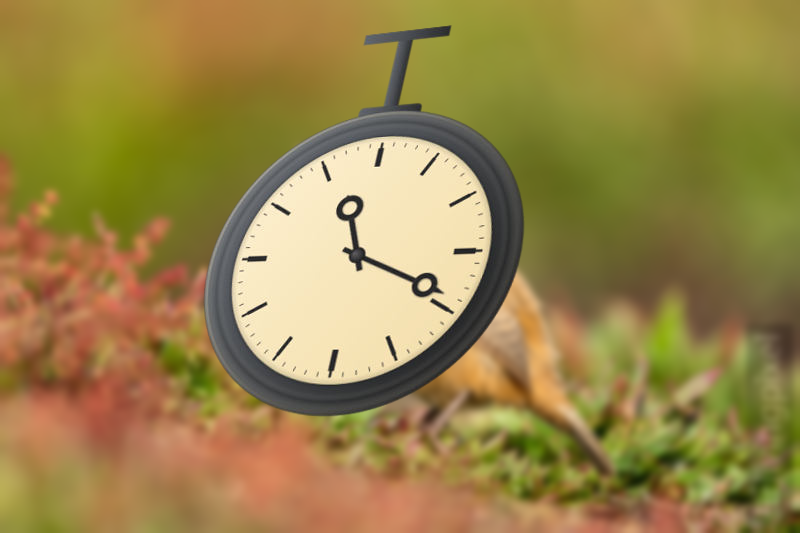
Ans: h=11 m=19
